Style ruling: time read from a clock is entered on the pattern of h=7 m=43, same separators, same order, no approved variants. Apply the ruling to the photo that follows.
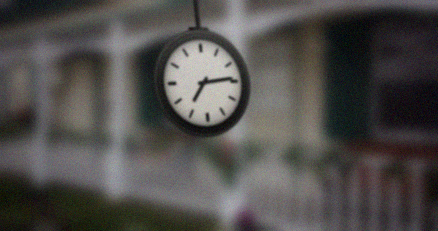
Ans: h=7 m=14
